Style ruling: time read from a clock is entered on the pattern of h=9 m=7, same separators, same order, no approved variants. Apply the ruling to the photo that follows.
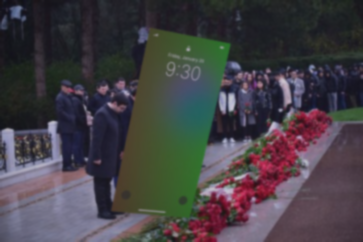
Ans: h=9 m=30
